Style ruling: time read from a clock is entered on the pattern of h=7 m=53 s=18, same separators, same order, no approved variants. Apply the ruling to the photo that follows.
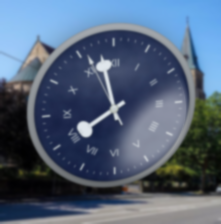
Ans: h=7 m=57 s=56
